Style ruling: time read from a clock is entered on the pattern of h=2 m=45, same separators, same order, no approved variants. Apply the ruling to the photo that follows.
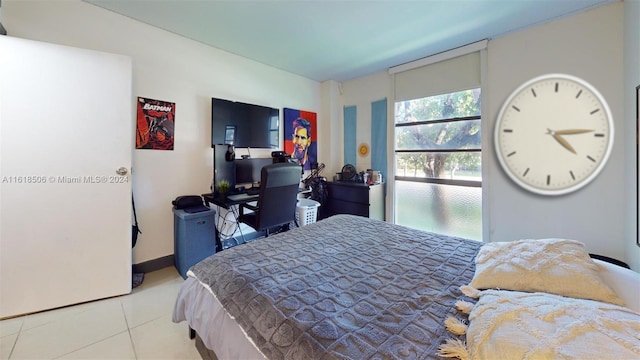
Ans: h=4 m=14
